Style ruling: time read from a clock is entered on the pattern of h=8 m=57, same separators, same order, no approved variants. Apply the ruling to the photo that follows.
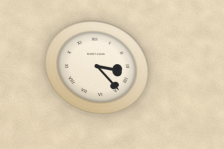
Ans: h=3 m=24
